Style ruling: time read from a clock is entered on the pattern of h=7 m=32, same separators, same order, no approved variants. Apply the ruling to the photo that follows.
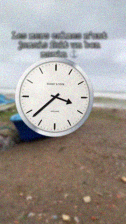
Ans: h=3 m=38
